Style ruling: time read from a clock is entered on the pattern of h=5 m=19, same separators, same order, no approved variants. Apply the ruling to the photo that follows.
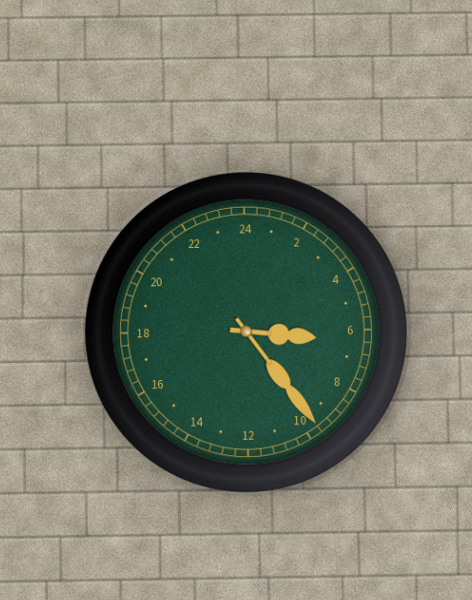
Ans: h=6 m=24
